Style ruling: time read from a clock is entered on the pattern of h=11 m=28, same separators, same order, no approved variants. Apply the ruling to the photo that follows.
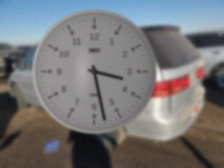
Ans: h=3 m=28
